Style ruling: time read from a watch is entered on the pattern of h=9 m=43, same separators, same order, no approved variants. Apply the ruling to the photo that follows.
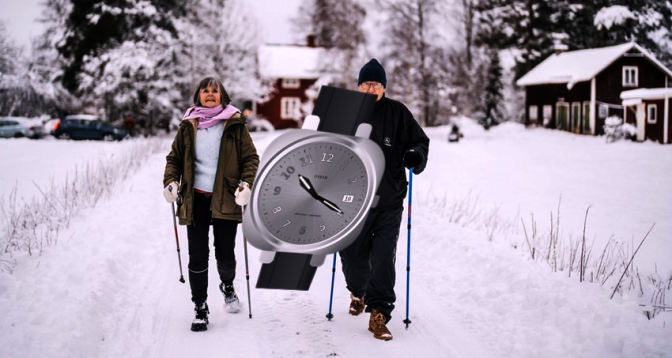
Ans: h=10 m=19
